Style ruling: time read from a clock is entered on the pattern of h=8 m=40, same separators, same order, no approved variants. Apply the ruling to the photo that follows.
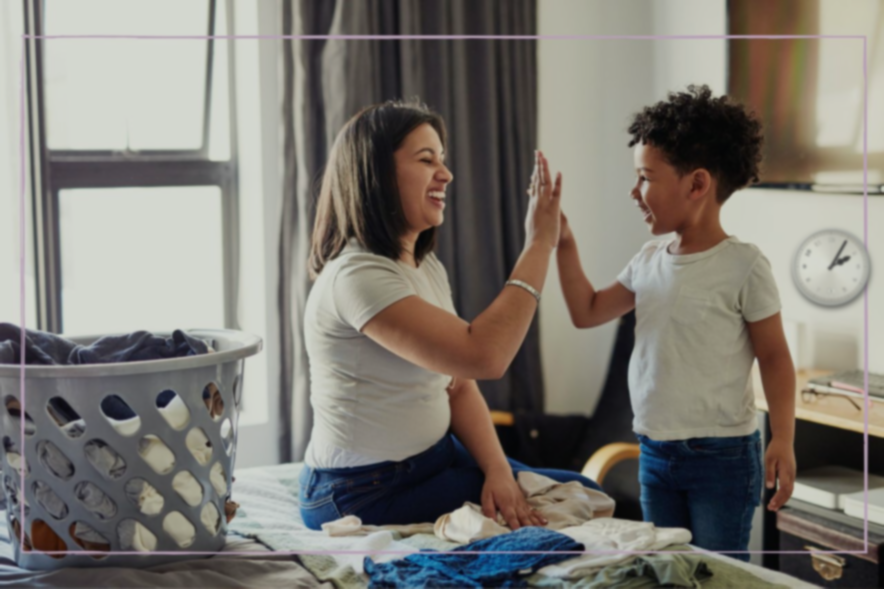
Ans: h=2 m=5
